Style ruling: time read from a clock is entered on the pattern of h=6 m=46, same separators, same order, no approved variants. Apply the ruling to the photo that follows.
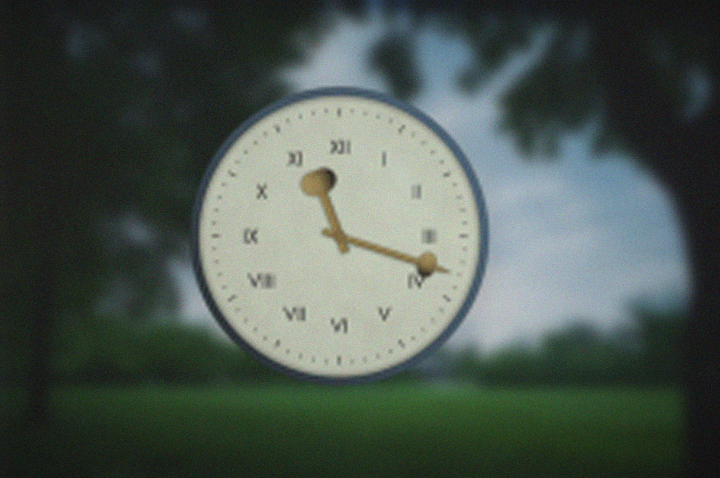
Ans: h=11 m=18
